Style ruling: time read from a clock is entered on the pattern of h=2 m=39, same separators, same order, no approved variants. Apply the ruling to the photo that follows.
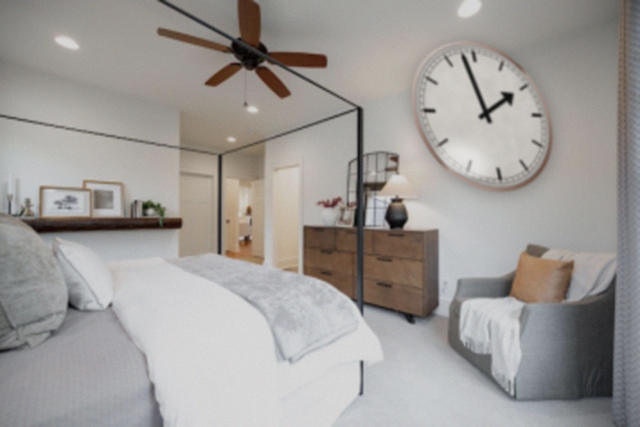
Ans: h=1 m=58
